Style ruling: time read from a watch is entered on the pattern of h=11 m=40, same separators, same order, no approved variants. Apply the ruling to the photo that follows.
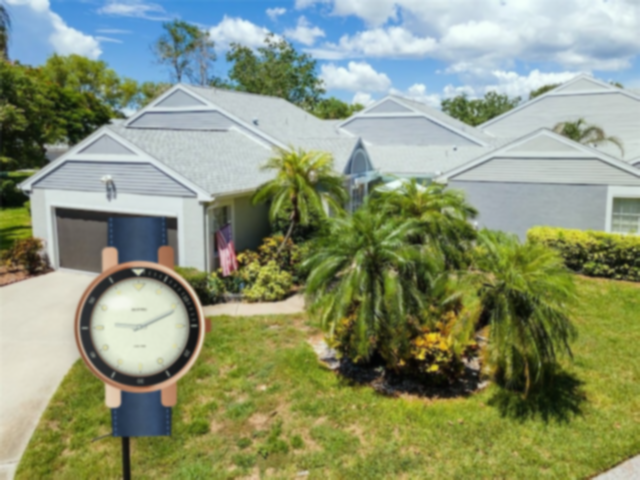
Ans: h=9 m=11
